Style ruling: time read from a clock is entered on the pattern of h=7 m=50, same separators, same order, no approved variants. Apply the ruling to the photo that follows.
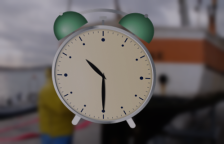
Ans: h=10 m=30
